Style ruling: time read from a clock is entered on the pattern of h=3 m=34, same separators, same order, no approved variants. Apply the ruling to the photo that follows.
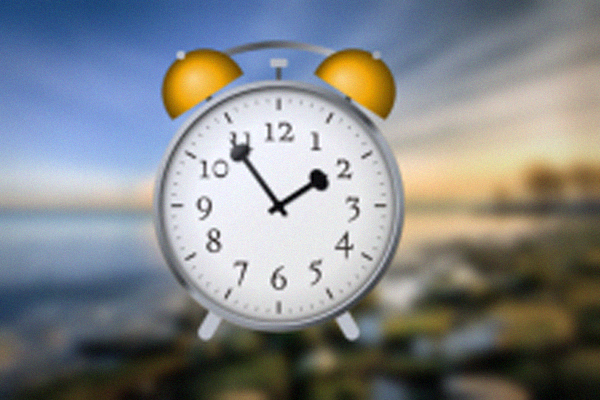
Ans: h=1 m=54
